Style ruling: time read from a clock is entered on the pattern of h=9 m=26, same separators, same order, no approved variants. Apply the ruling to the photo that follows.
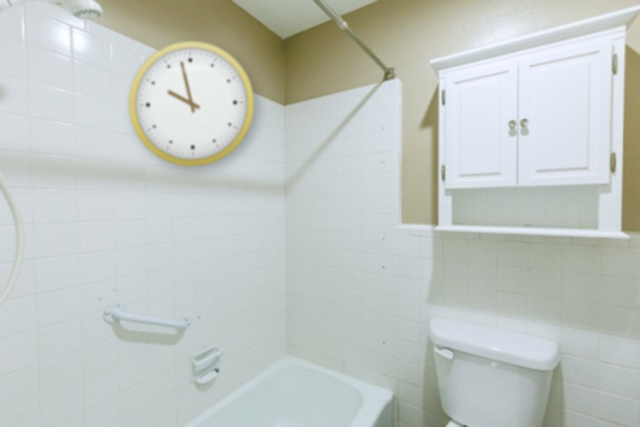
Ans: h=9 m=58
